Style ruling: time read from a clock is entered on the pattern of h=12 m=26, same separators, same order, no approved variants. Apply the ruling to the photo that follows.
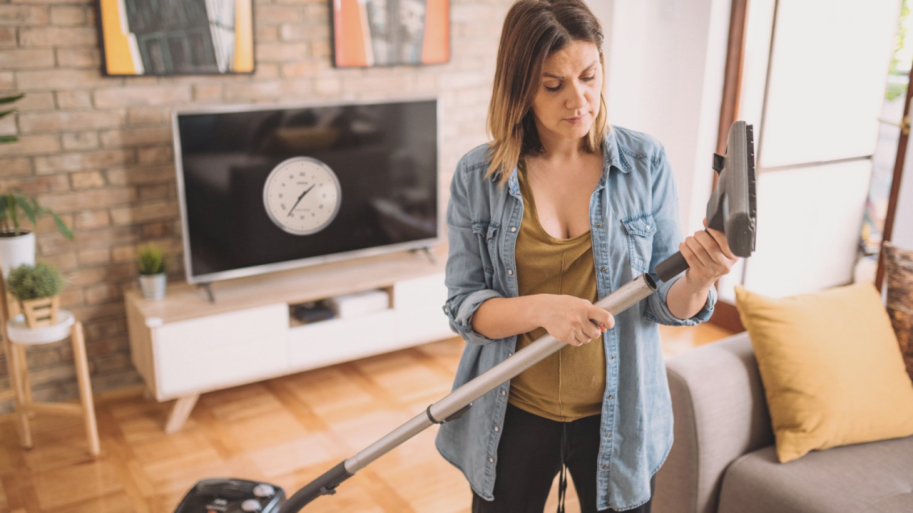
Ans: h=1 m=36
